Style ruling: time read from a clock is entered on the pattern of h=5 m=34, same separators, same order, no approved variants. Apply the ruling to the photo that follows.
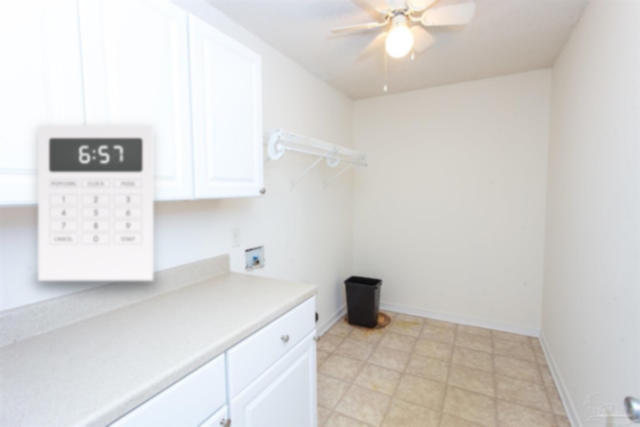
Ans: h=6 m=57
